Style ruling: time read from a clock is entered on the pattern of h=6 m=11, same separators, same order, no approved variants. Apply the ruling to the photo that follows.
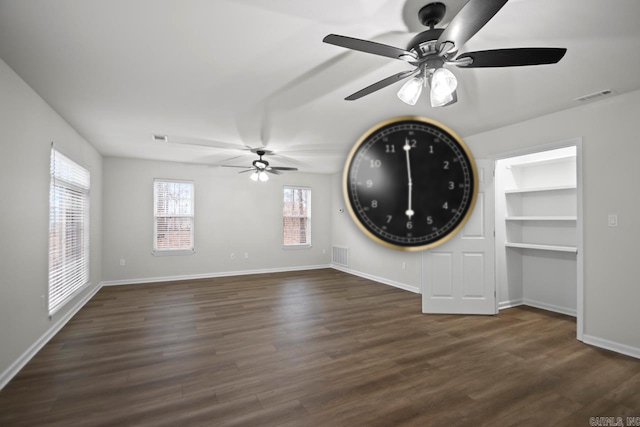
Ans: h=5 m=59
